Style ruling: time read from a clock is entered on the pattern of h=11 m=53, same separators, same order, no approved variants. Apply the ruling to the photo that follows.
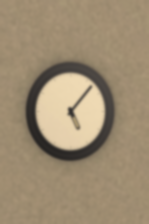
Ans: h=5 m=7
